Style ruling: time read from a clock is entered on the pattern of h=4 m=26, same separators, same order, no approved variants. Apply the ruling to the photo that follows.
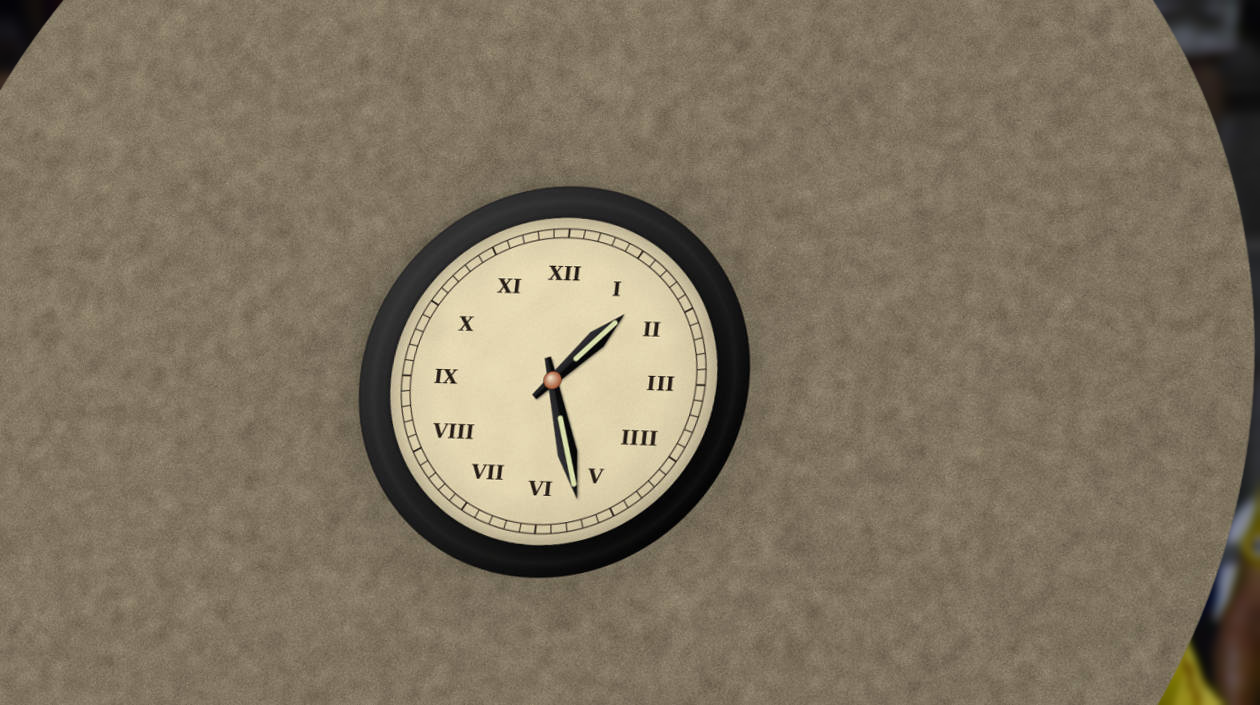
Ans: h=1 m=27
